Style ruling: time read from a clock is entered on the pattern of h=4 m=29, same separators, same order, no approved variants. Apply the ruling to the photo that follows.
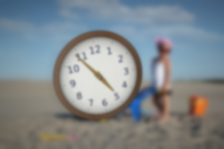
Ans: h=4 m=54
